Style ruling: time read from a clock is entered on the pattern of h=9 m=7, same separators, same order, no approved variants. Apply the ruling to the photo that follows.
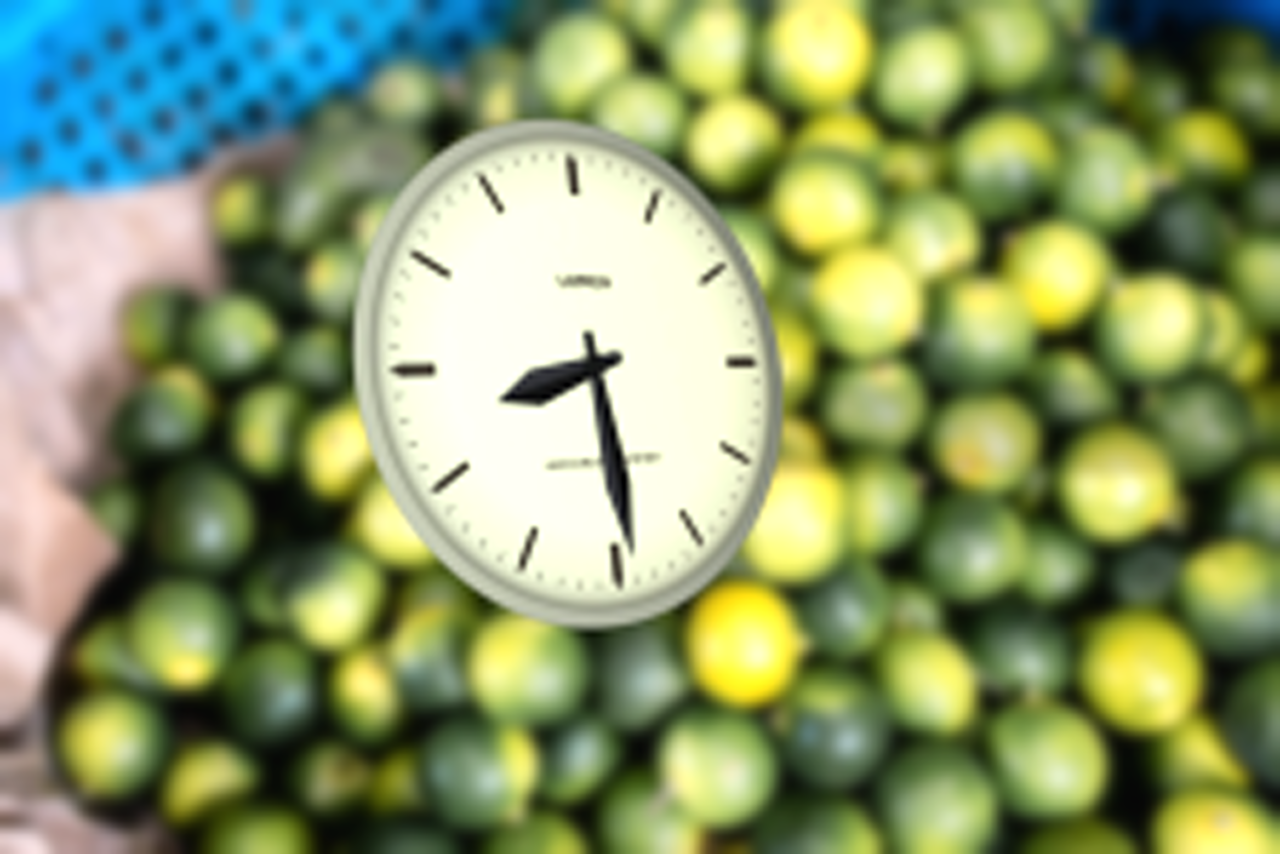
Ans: h=8 m=29
